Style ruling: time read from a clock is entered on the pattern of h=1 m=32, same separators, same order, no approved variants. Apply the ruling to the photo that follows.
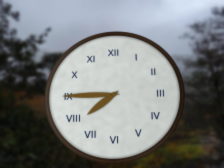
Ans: h=7 m=45
